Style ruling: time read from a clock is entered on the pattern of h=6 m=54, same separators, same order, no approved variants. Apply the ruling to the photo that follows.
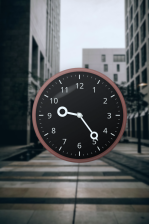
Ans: h=9 m=24
